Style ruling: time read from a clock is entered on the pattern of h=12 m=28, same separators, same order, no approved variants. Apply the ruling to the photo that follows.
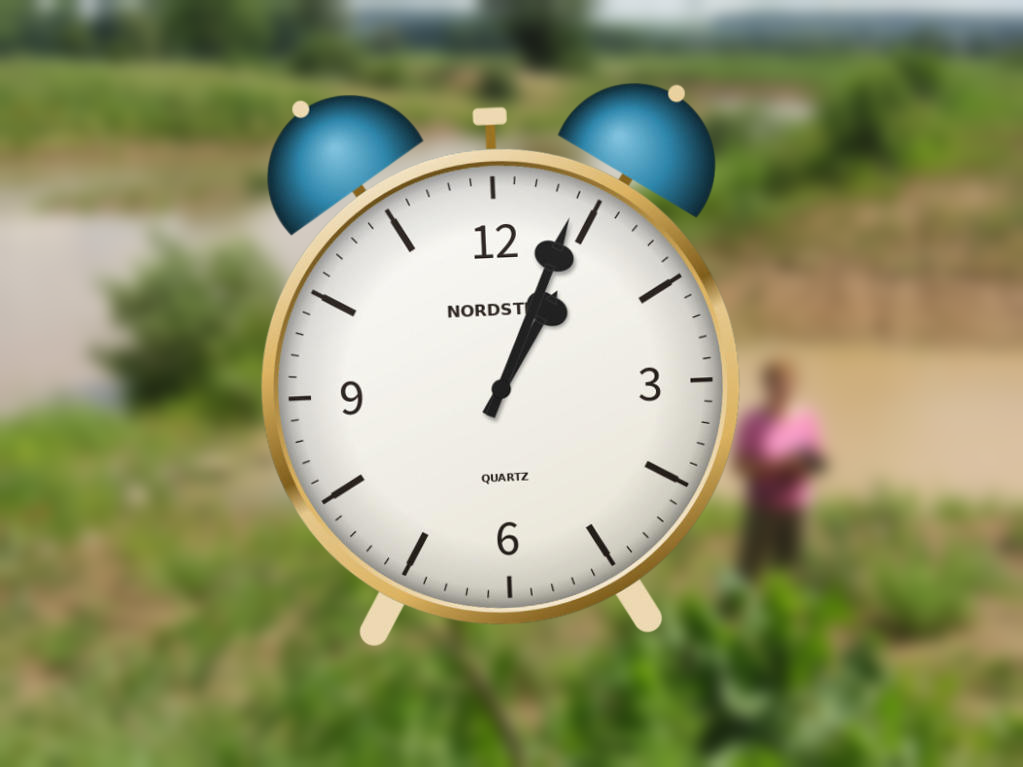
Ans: h=1 m=4
